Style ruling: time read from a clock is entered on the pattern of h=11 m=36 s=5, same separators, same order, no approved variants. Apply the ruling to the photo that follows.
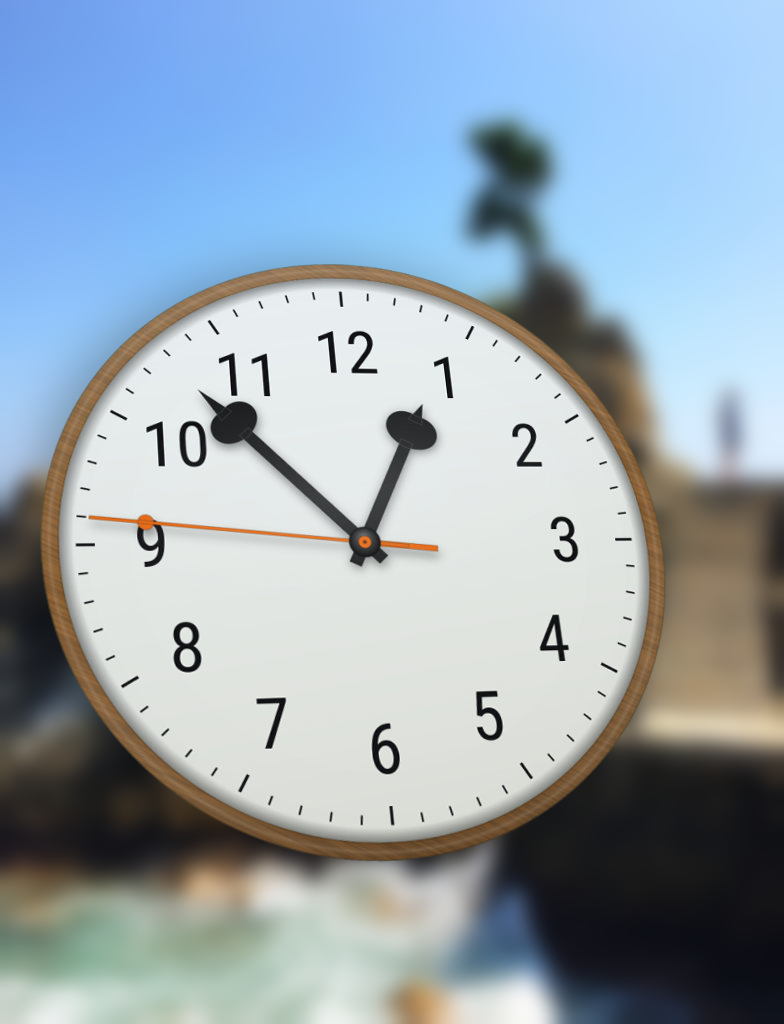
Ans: h=12 m=52 s=46
